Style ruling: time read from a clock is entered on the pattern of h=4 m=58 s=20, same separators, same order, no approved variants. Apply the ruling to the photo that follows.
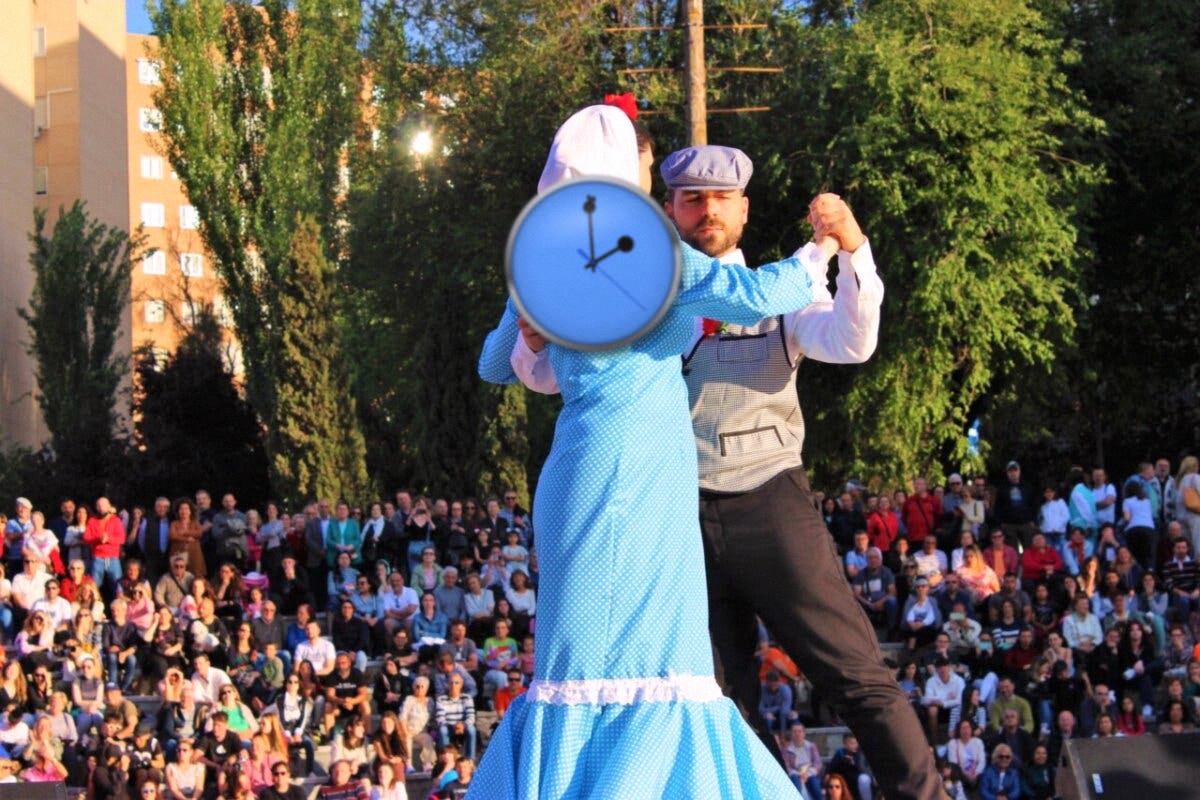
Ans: h=1 m=59 s=22
